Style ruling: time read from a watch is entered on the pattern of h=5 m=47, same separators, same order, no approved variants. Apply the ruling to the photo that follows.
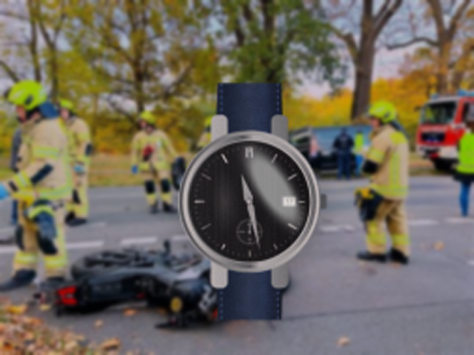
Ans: h=11 m=28
